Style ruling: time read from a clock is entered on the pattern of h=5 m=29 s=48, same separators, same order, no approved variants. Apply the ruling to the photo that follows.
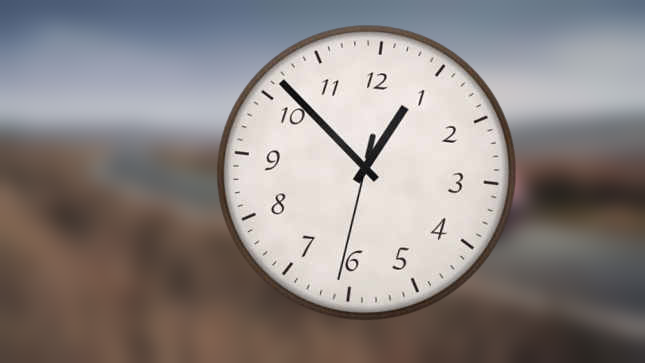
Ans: h=12 m=51 s=31
